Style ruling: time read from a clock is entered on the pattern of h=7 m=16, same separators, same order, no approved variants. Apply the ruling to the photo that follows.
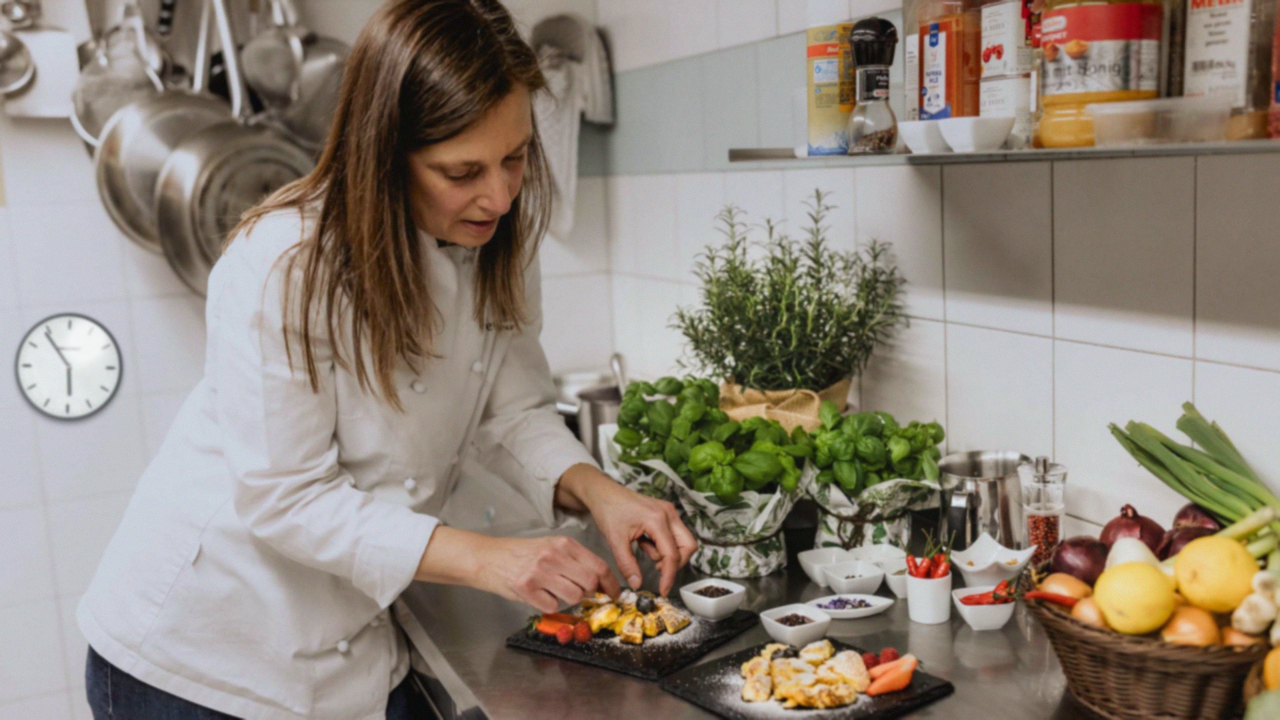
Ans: h=5 m=54
